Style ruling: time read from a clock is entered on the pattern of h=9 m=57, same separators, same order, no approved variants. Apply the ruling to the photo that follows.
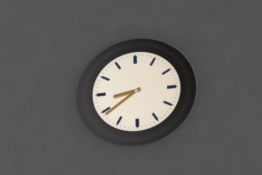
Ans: h=8 m=39
